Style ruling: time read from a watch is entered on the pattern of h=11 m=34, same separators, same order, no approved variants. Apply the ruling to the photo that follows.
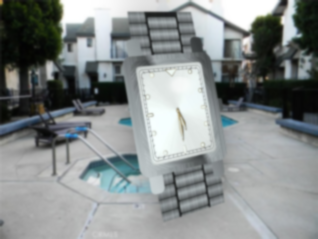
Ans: h=5 m=30
